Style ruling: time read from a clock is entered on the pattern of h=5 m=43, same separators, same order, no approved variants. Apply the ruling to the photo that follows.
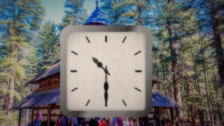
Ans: h=10 m=30
